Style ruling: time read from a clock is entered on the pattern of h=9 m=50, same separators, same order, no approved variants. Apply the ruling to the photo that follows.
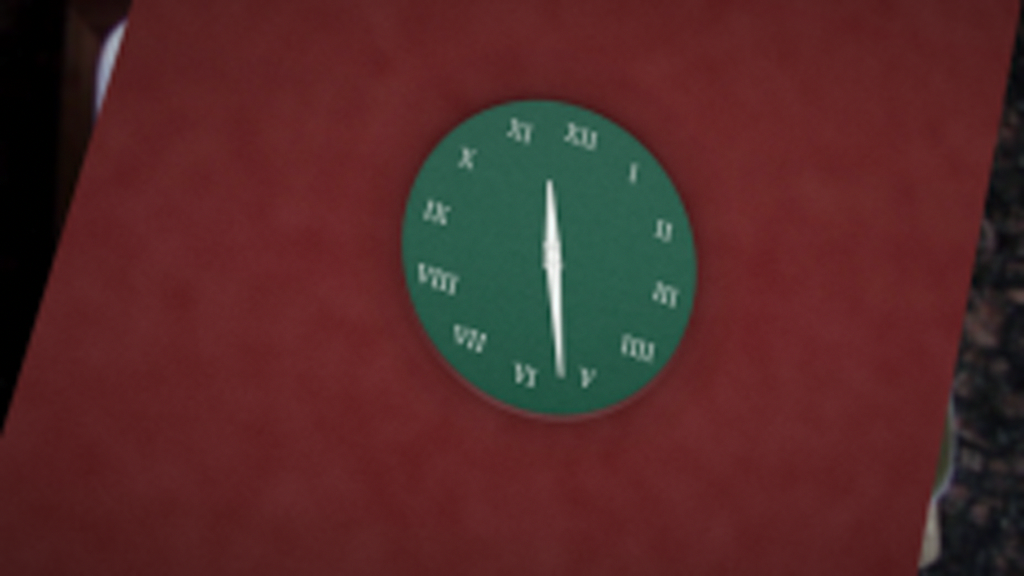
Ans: h=11 m=27
